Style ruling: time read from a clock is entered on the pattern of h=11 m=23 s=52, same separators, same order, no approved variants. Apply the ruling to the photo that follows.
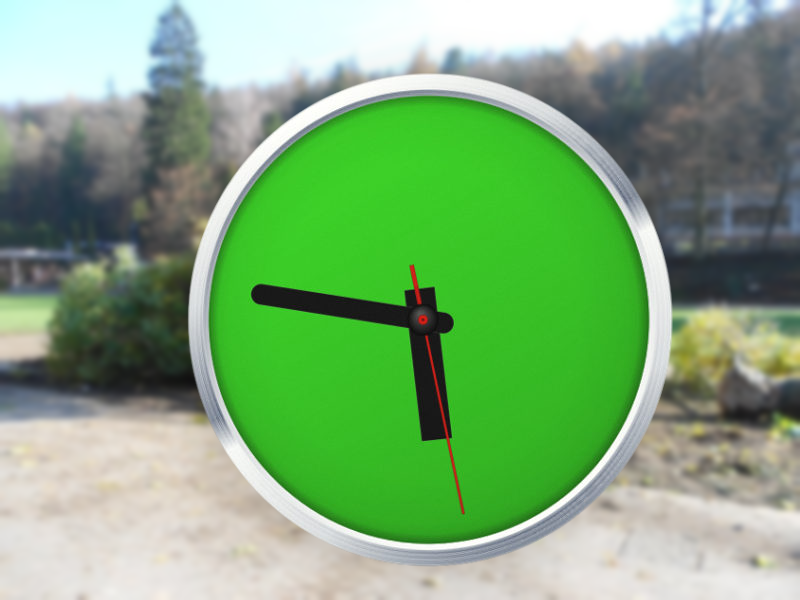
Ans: h=5 m=46 s=28
